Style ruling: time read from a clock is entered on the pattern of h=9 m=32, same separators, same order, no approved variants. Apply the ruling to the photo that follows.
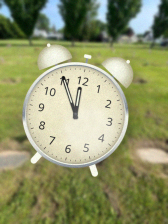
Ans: h=11 m=55
